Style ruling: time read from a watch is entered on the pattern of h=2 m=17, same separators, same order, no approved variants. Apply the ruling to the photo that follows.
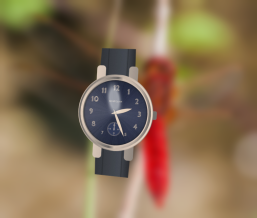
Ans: h=2 m=26
